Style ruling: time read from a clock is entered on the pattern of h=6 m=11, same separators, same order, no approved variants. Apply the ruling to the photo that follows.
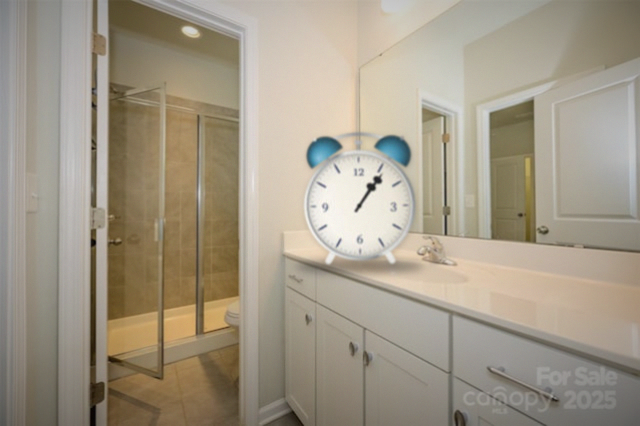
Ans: h=1 m=6
